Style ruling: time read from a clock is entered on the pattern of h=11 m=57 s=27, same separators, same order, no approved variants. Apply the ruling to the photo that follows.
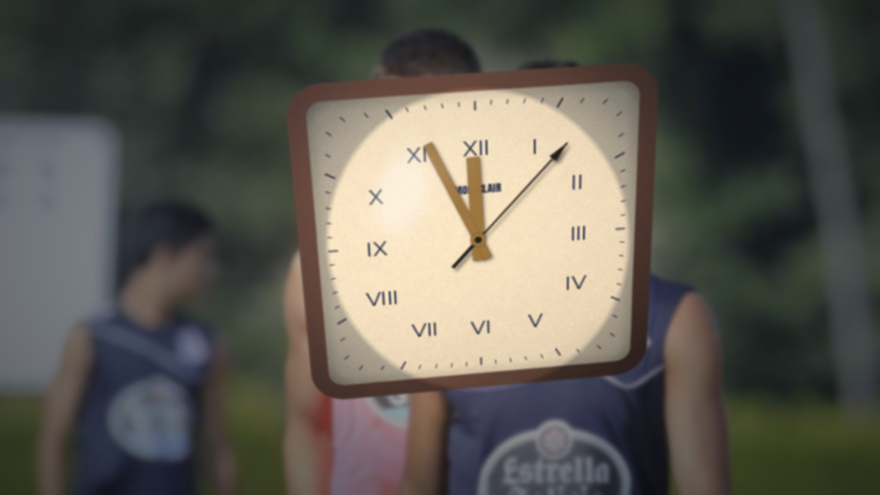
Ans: h=11 m=56 s=7
